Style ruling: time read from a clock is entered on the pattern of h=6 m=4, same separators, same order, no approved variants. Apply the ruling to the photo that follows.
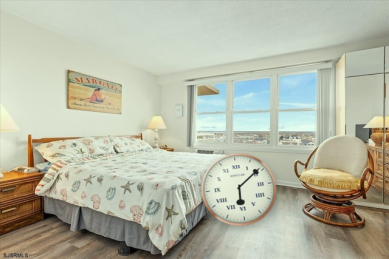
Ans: h=6 m=9
